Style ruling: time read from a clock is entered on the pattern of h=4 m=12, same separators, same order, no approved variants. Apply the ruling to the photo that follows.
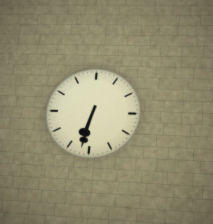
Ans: h=6 m=32
